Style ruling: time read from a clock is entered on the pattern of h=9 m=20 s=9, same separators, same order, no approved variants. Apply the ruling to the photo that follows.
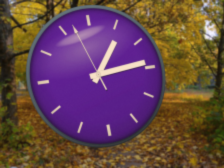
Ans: h=1 m=13 s=57
